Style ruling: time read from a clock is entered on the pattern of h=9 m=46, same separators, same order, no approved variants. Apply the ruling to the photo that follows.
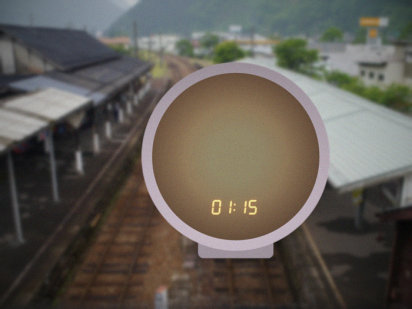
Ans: h=1 m=15
